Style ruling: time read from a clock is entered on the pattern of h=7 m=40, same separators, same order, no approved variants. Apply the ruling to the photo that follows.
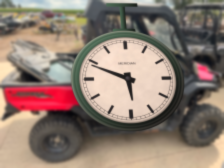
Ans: h=5 m=49
